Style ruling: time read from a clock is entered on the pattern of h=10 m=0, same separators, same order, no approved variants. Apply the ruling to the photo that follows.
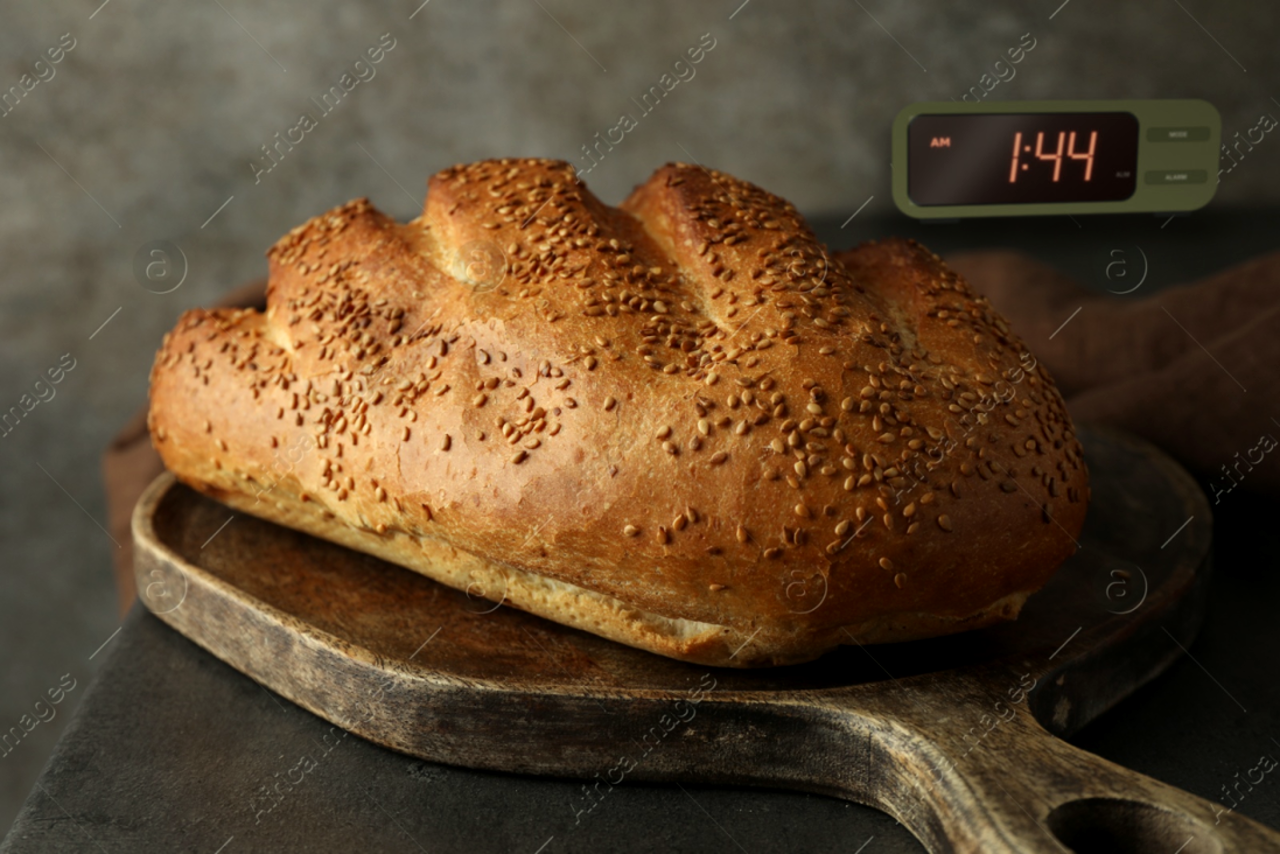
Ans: h=1 m=44
